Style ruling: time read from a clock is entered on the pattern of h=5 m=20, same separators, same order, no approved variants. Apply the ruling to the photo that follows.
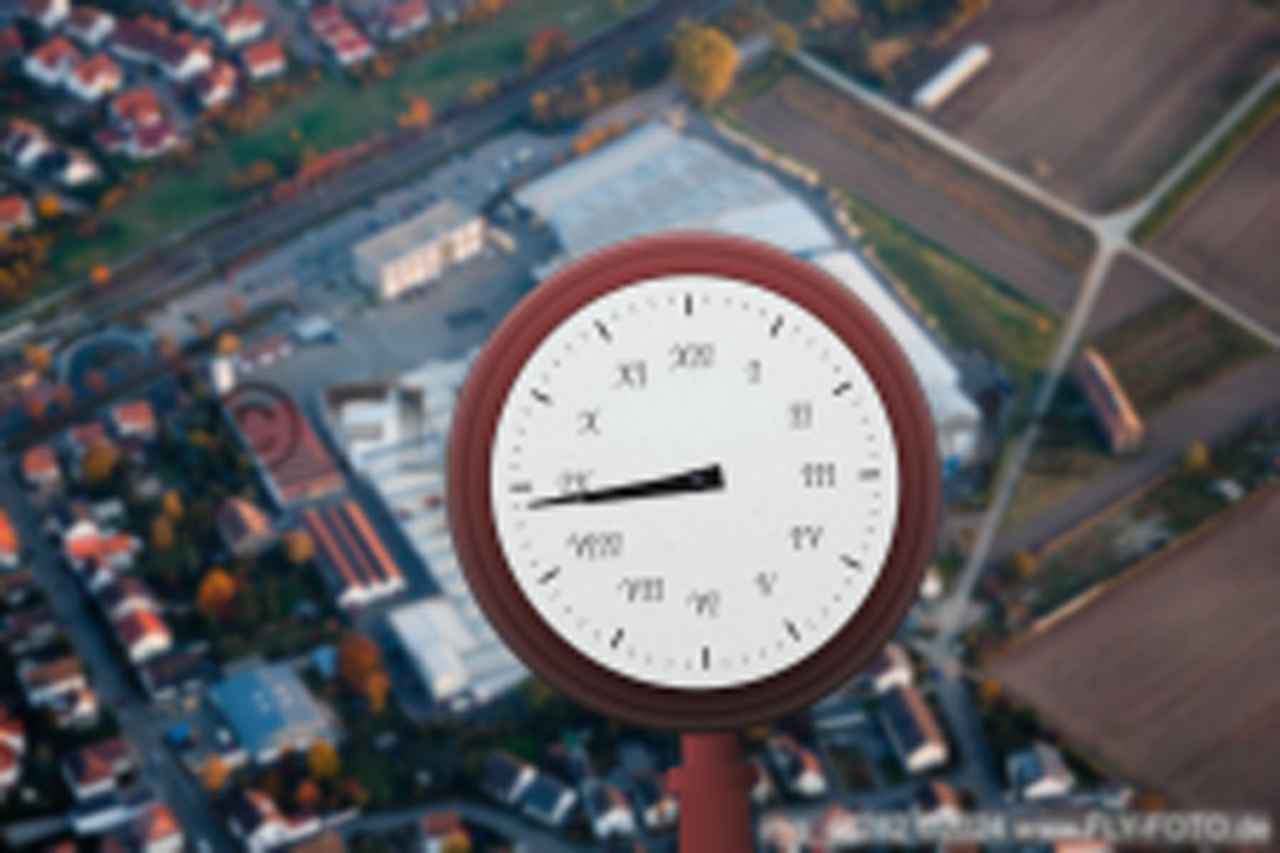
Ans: h=8 m=44
